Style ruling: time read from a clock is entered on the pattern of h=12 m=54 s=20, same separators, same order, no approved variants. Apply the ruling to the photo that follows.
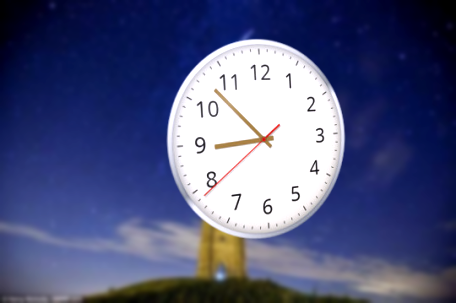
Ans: h=8 m=52 s=39
